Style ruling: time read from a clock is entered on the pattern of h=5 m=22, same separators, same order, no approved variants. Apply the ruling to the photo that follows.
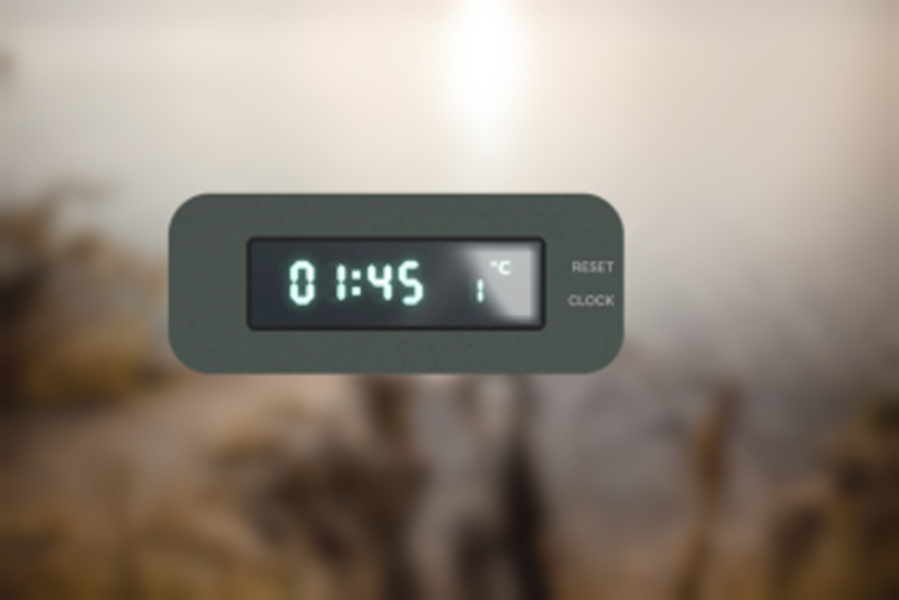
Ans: h=1 m=45
